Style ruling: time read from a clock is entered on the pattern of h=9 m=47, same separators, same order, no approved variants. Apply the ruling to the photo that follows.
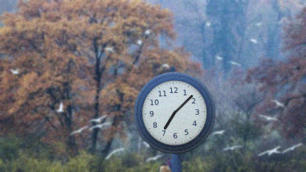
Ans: h=7 m=8
